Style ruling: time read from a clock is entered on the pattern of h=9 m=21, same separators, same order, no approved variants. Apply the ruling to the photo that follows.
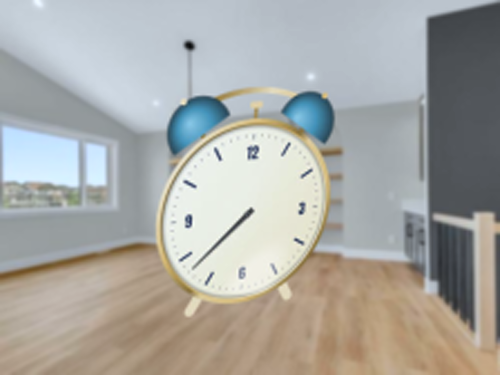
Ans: h=7 m=38
